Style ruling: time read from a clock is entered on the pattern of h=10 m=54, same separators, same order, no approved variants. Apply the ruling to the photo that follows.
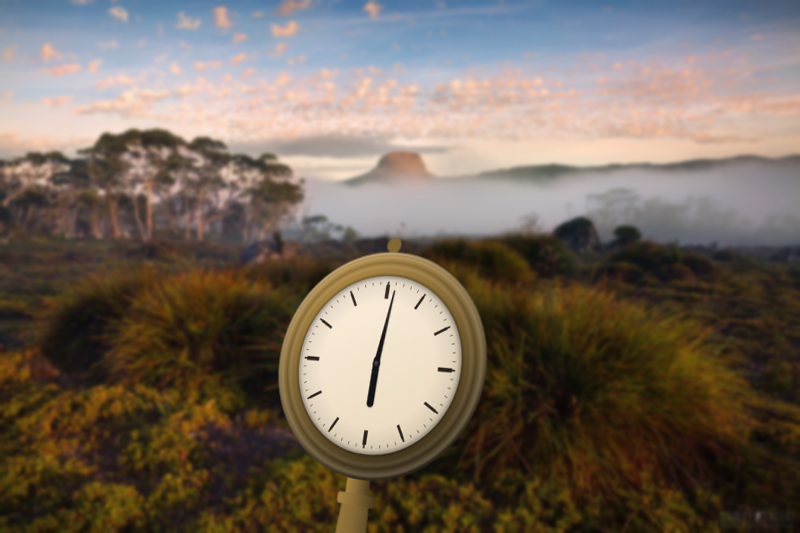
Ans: h=6 m=1
